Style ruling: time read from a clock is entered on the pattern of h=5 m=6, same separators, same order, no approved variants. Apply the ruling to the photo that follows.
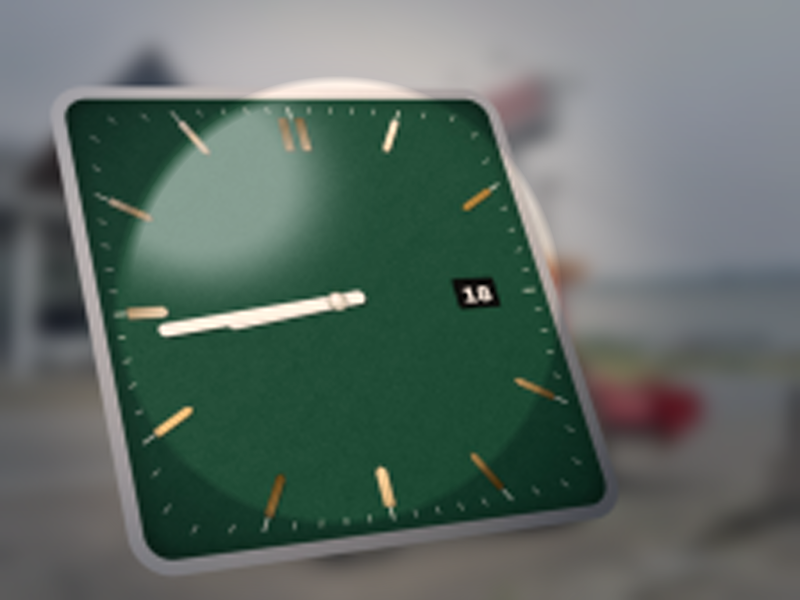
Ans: h=8 m=44
